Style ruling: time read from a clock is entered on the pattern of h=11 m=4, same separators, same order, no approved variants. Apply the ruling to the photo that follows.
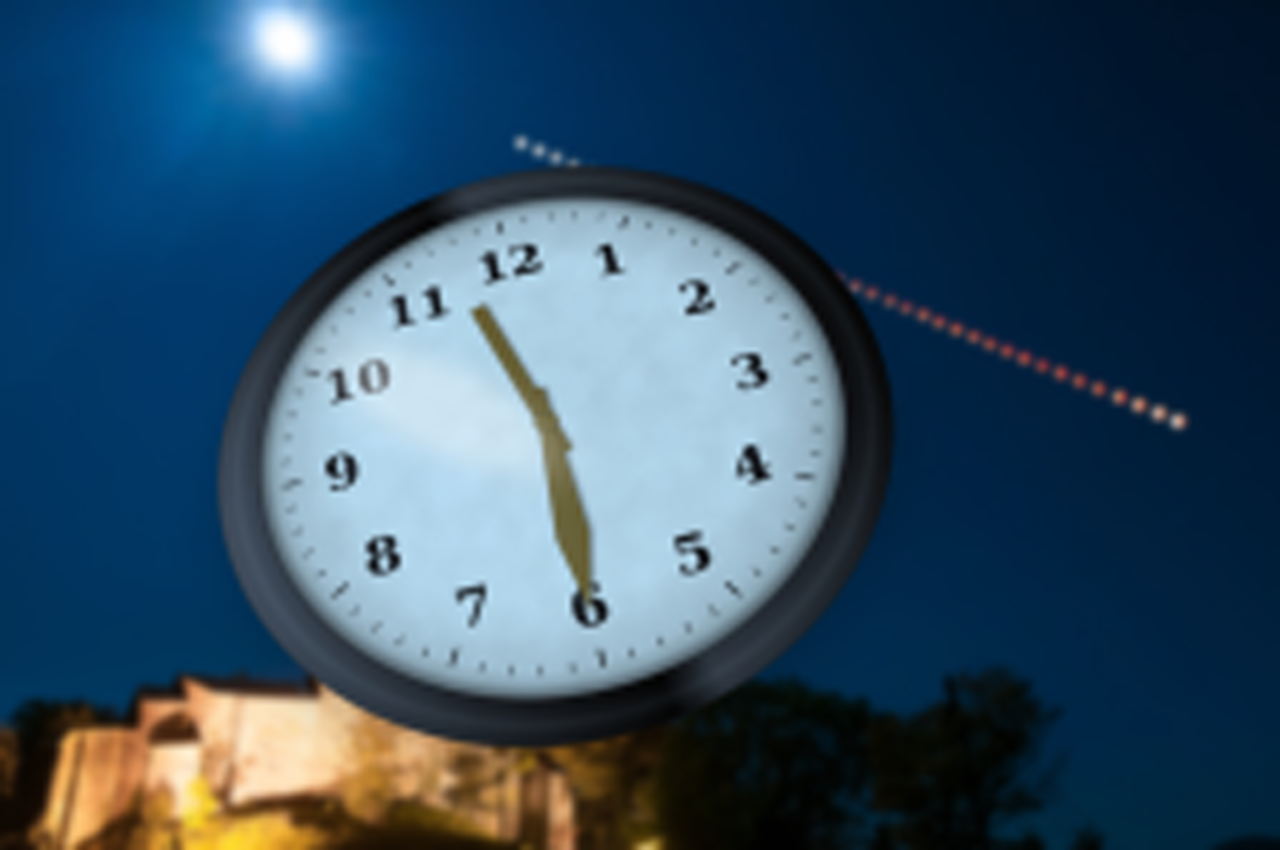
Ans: h=11 m=30
